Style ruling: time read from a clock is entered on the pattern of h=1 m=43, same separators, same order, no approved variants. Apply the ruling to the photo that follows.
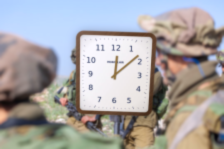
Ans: h=12 m=8
